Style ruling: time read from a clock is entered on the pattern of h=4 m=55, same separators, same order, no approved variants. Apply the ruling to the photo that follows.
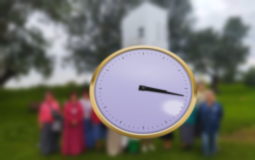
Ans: h=3 m=17
